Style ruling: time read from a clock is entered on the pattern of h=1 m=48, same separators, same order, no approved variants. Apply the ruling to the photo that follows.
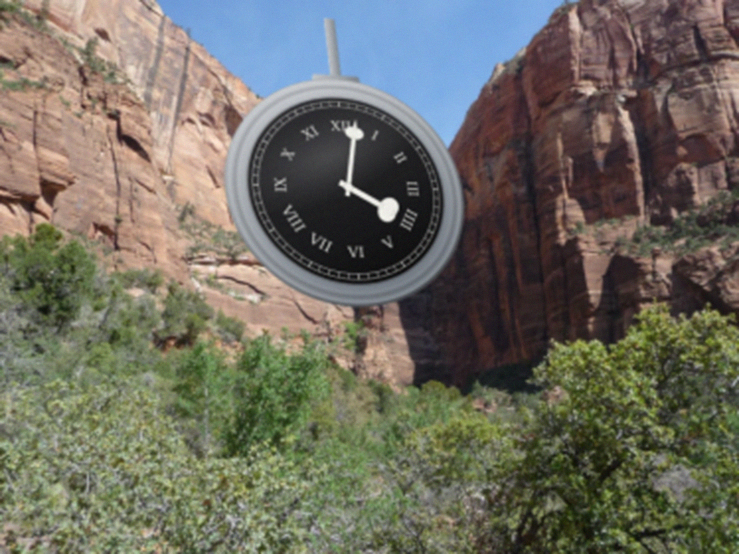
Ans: h=4 m=2
